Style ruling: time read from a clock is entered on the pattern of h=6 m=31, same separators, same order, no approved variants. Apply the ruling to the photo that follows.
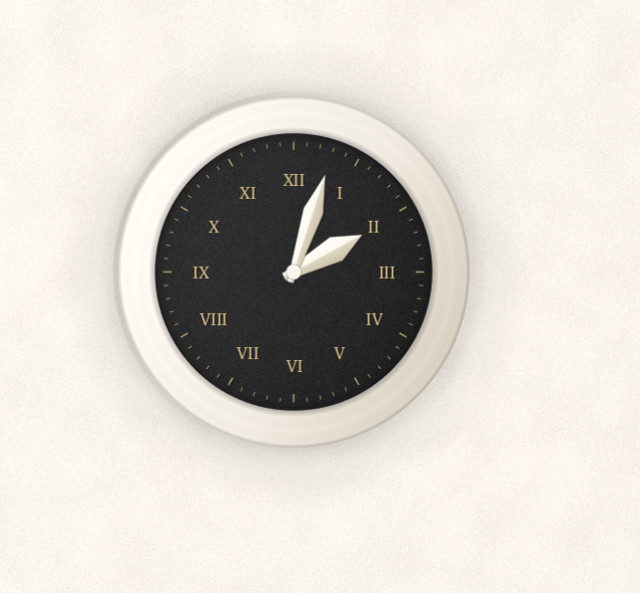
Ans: h=2 m=3
